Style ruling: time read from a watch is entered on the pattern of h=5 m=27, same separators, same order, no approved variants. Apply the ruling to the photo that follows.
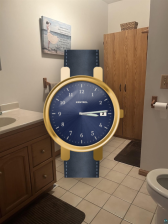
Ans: h=3 m=14
